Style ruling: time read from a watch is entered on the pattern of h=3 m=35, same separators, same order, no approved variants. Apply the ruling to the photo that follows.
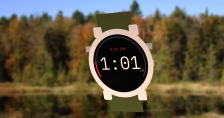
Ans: h=1 m=1
